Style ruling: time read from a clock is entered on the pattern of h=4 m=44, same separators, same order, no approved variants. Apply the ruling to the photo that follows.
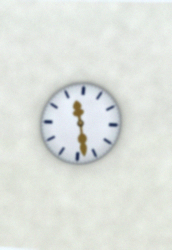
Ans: h=11 m=28
